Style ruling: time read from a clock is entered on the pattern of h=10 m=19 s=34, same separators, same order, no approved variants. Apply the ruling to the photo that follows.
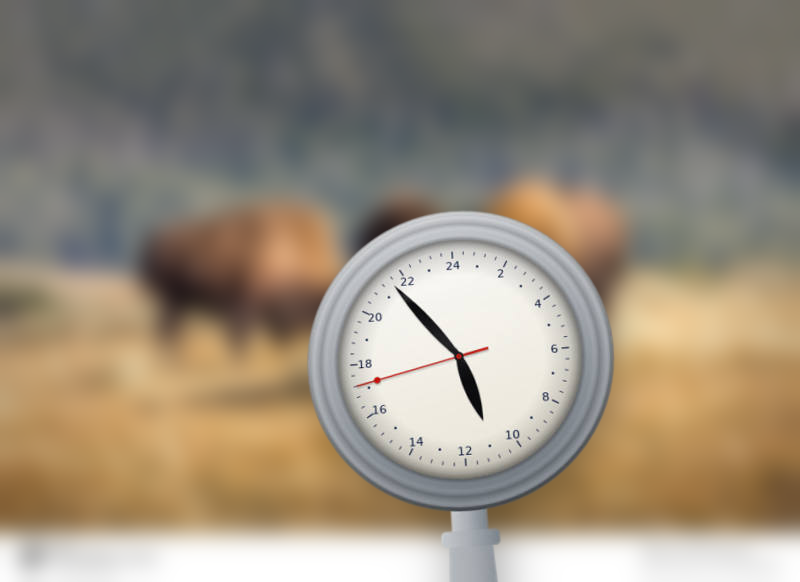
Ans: h=10 m=53 s=43
